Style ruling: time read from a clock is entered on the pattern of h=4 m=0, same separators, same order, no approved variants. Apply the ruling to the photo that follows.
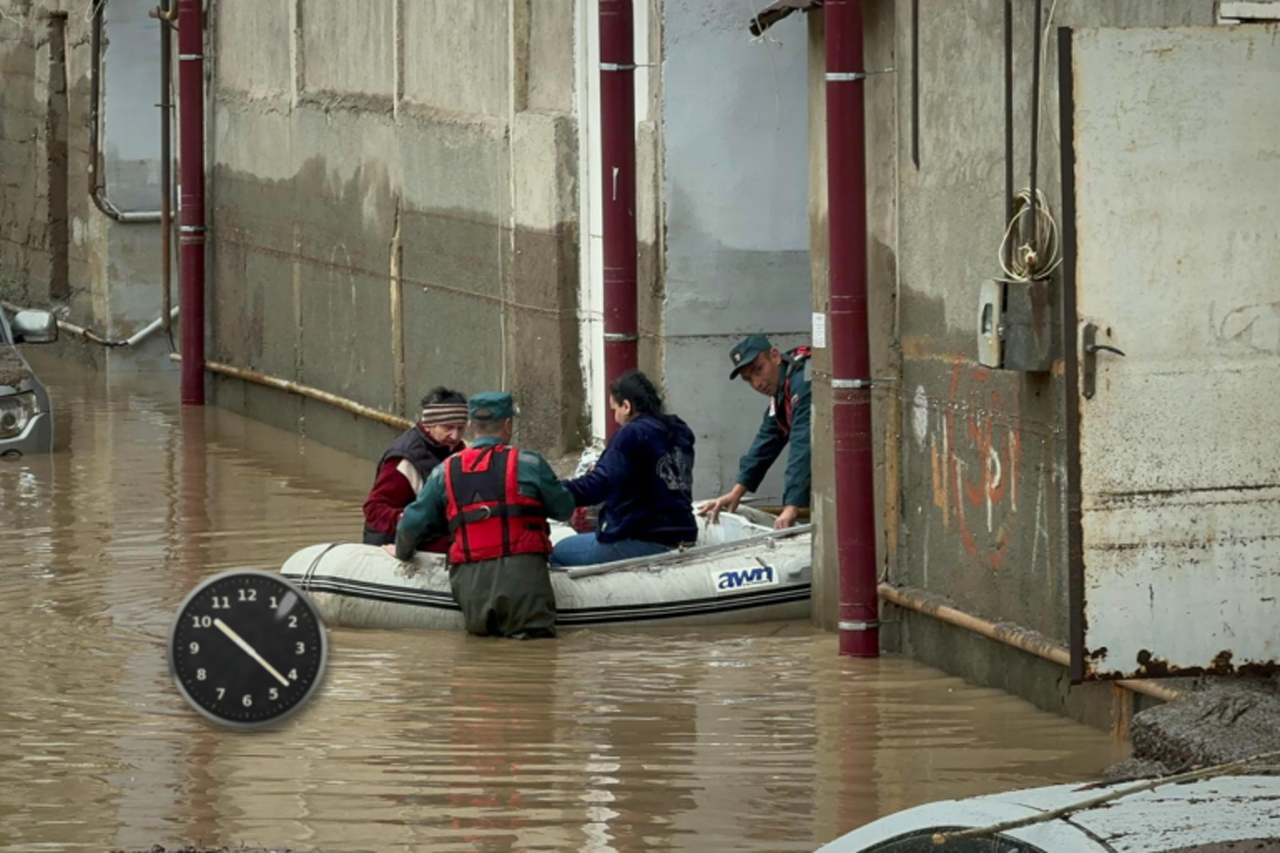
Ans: h=10 m=22
